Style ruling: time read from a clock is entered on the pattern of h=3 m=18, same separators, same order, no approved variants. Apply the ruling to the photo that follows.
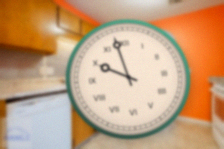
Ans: h=9 m=58
